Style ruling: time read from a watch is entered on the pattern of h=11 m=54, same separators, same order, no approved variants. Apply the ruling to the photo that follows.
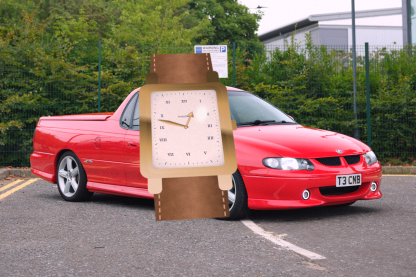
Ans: h=12 m=48
